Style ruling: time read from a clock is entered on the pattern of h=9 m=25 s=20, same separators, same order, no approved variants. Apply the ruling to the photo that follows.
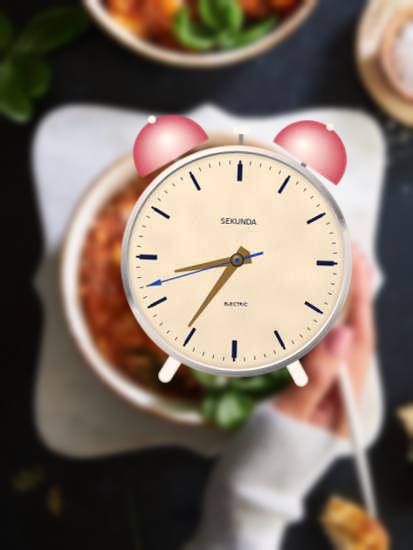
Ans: h=8 m=35 s=42
